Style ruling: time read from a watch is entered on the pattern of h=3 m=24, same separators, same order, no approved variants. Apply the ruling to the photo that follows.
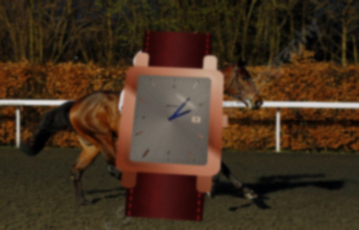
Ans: h=2 m=6
